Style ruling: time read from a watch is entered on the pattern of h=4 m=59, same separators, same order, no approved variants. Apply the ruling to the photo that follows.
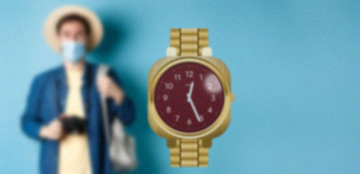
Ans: h=12 m=26
